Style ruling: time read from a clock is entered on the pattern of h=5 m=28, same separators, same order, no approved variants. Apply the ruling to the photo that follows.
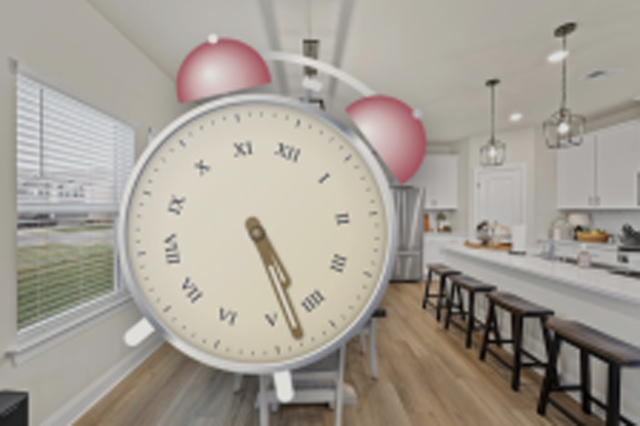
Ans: h=4 m=23
